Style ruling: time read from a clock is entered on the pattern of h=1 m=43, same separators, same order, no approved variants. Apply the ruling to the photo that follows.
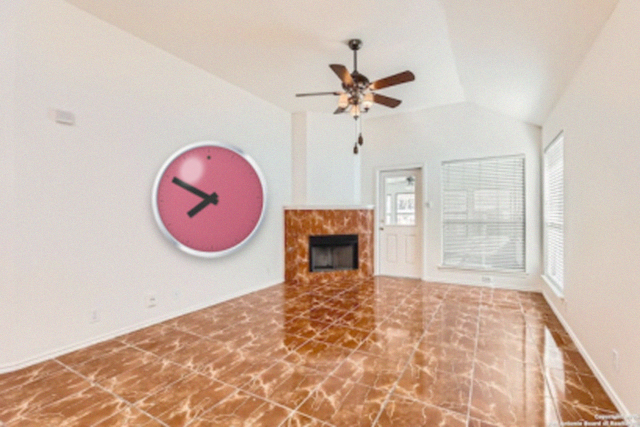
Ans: h=7 m=50
